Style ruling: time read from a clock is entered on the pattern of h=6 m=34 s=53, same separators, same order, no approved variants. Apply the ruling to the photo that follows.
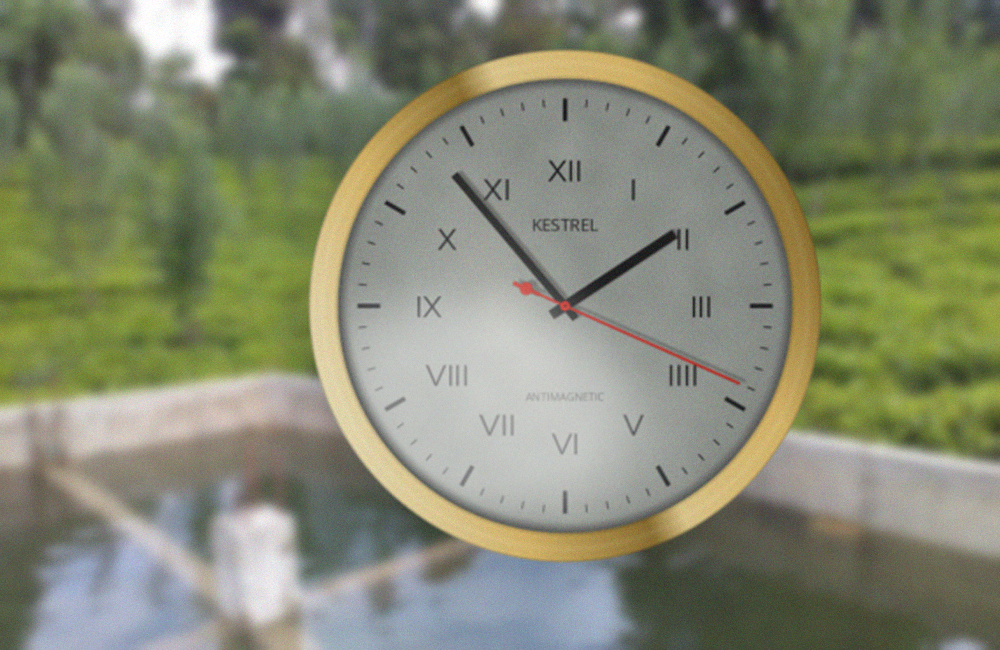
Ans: h=1 m=53 s=19
